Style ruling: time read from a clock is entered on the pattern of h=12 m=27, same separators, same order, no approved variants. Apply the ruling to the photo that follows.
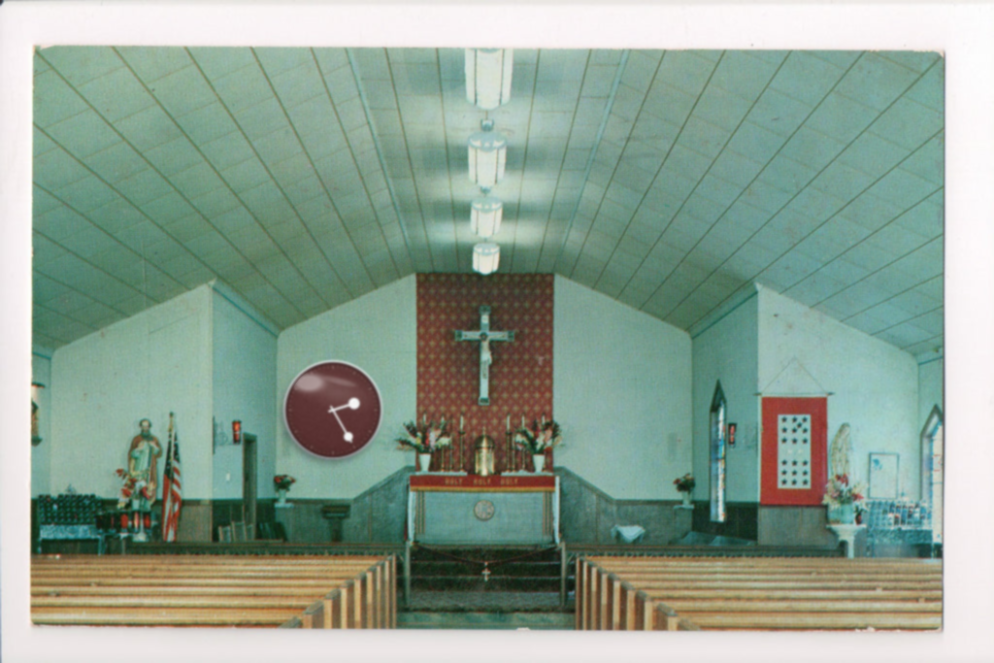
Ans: h=2 m=25
